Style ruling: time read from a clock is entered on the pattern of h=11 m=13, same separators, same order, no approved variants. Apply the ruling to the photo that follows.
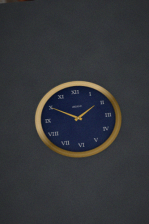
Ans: h=1 m=50
